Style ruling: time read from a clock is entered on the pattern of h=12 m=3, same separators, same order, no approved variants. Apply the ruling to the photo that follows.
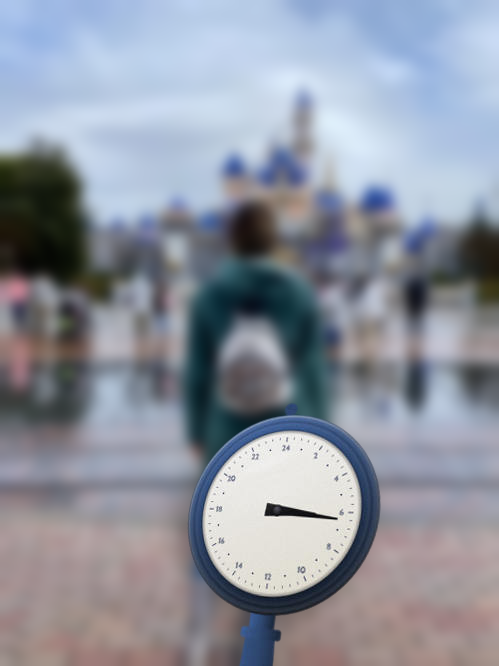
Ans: h=6 m=16
